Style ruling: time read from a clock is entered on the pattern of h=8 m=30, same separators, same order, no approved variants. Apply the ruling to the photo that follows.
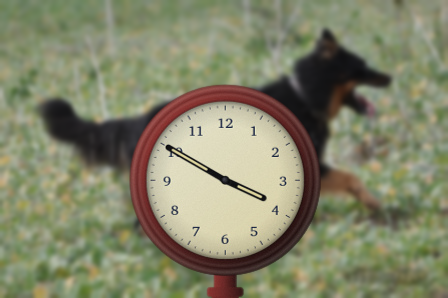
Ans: h=3 m=50
